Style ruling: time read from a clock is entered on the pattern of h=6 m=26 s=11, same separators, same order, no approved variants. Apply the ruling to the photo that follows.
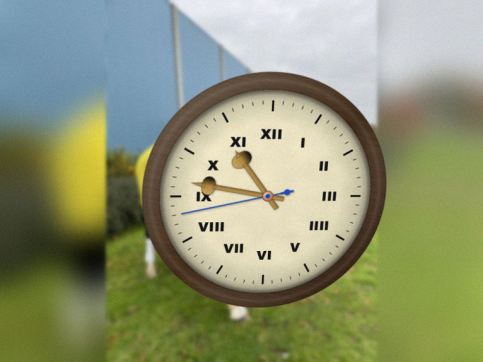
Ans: h=10 m=46 s=43
